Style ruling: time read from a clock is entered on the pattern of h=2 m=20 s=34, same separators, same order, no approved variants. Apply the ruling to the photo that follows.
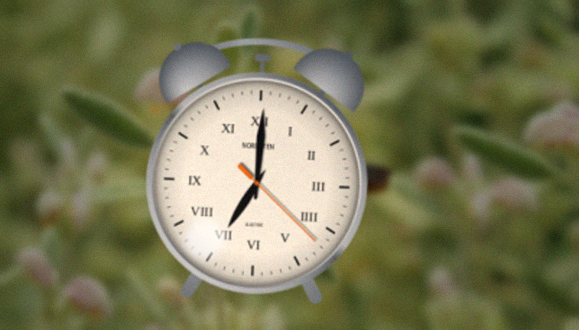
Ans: h=7 m=0 s=22
